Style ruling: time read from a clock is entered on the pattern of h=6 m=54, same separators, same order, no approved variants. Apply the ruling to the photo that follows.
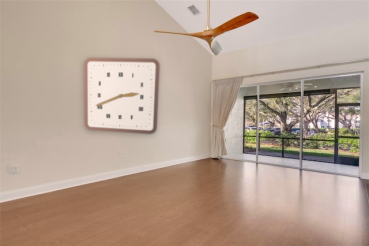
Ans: h=2 m=41
